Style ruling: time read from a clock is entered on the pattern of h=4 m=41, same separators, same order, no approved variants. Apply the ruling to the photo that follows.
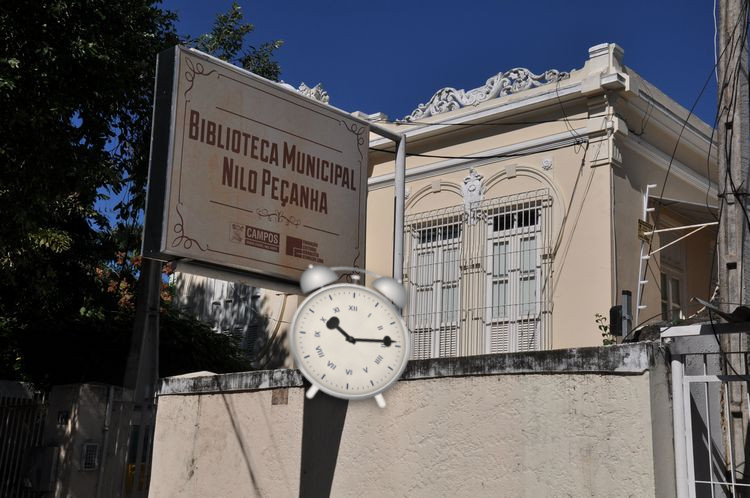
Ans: h=10 m=14
